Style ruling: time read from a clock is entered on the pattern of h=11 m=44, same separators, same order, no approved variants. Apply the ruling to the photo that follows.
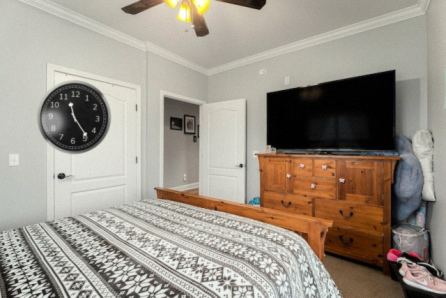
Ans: h=11 m=24
